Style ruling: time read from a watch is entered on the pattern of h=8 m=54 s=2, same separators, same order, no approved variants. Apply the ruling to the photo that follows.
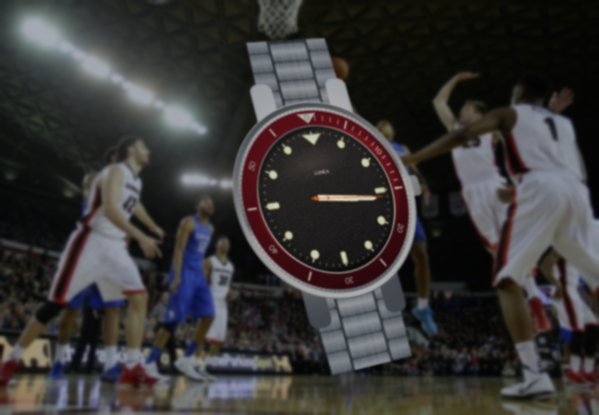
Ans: h=3 m=16 s=16
